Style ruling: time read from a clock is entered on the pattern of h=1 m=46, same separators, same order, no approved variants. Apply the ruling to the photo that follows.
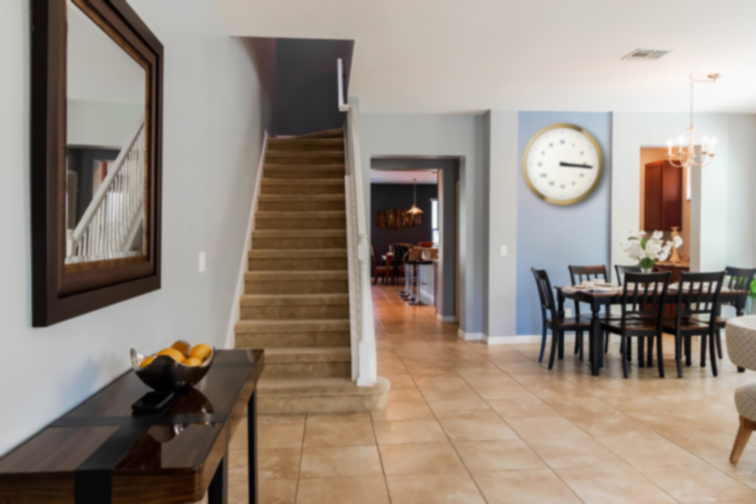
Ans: h=3 m=16
